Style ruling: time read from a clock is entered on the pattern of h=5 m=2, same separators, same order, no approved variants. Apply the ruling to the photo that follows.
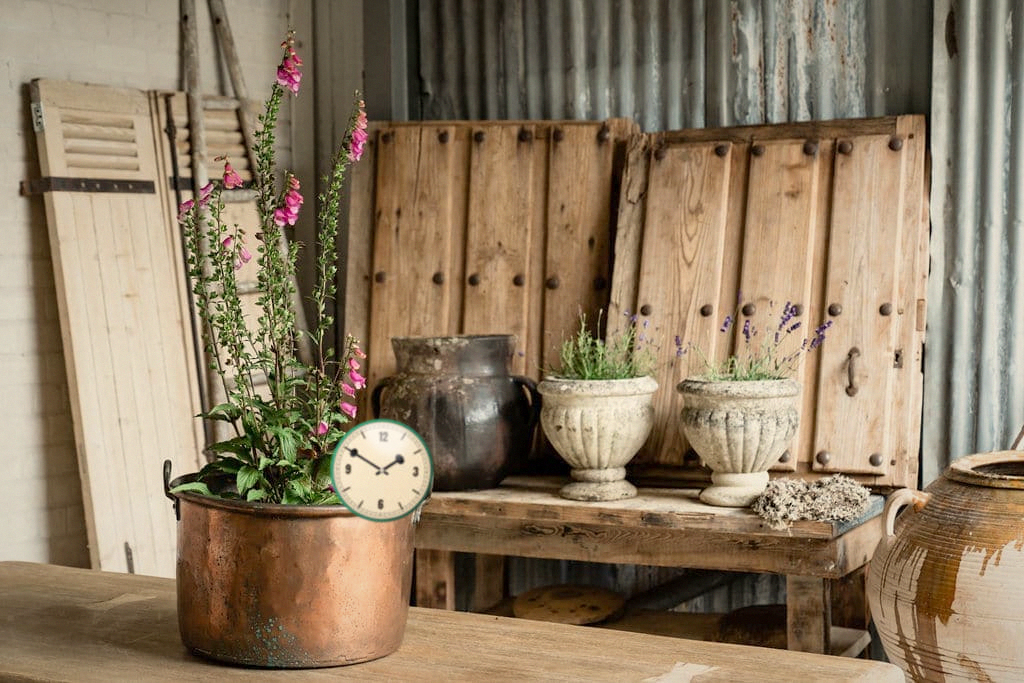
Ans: h=1 m=50
